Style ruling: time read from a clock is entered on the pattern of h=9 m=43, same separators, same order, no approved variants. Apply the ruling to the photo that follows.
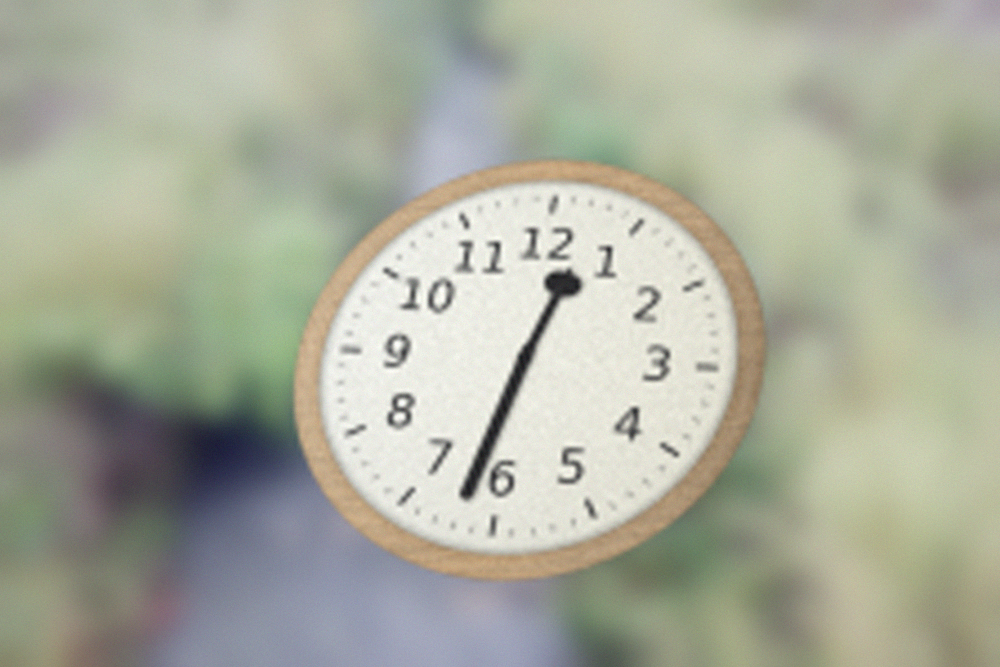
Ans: h=12 m=32
